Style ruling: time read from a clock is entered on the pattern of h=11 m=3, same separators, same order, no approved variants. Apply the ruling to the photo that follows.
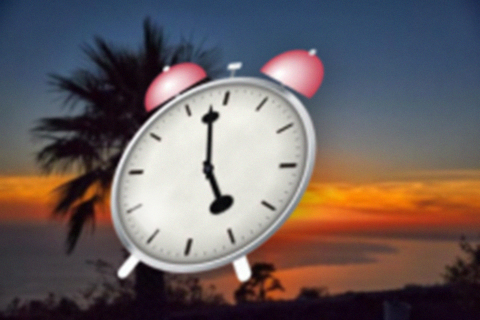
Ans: h=4 m=58
